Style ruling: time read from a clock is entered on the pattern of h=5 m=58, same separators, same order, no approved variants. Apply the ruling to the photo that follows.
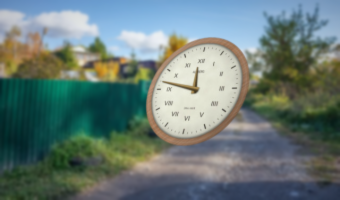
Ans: h=11 m=47
